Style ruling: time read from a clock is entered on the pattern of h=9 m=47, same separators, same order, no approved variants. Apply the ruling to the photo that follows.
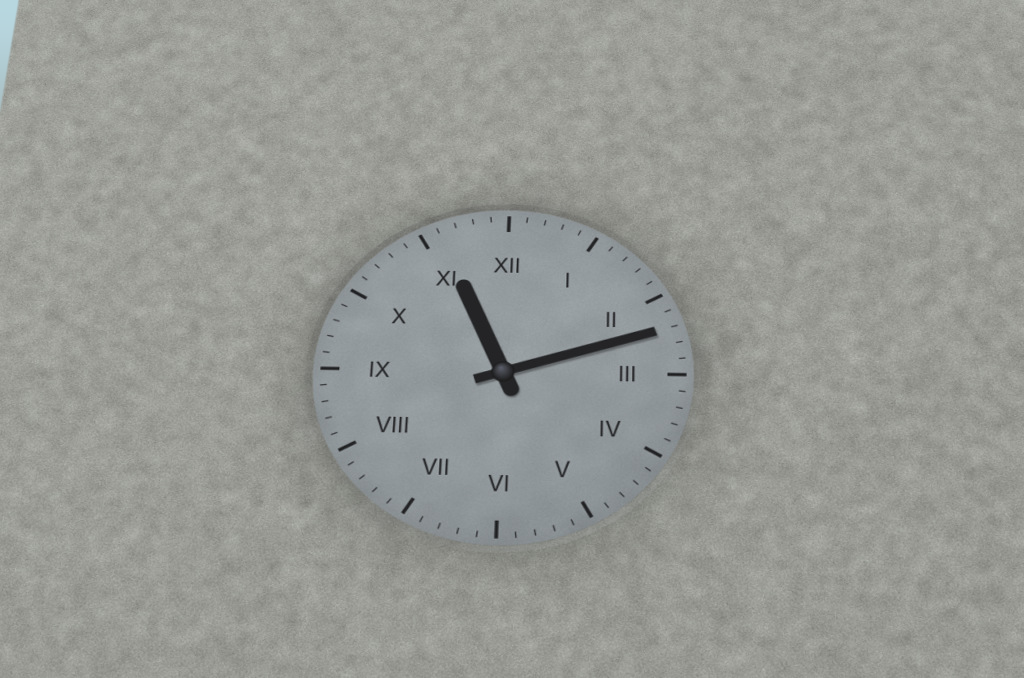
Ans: h=11 m=12
